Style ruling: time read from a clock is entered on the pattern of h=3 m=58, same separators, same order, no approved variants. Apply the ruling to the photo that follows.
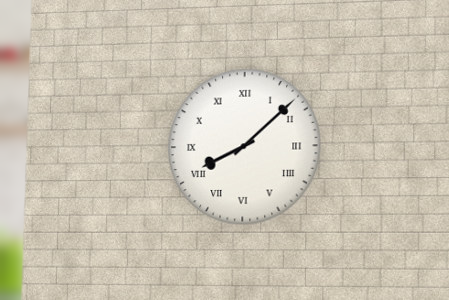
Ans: h=8 m=8
